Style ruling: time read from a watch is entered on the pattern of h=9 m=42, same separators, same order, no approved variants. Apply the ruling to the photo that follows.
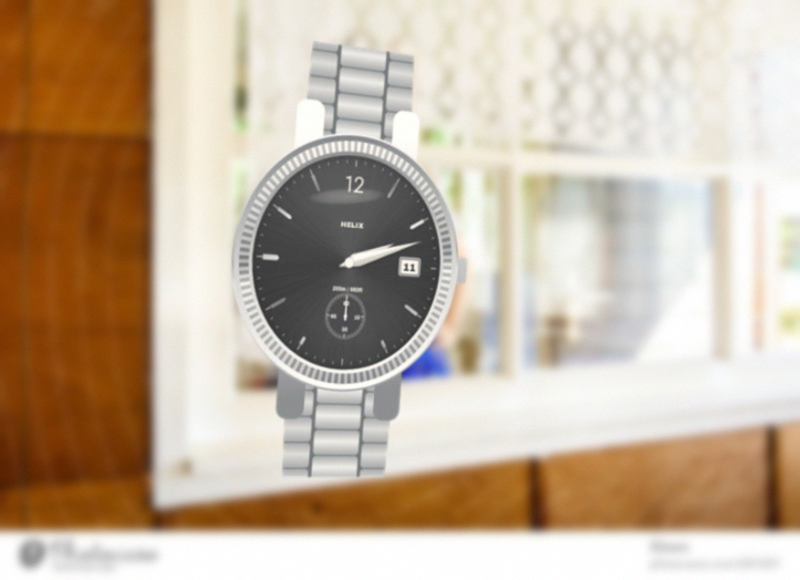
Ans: h=2 m=12
